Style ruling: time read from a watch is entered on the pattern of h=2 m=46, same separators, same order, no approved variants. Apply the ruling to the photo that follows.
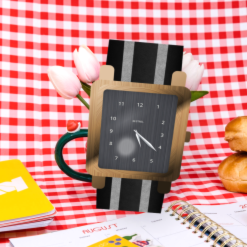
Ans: h=5 m=22
